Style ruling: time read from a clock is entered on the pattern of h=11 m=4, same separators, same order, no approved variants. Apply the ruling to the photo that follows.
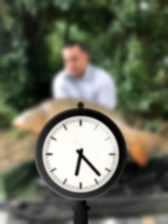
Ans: h=6 m=23
